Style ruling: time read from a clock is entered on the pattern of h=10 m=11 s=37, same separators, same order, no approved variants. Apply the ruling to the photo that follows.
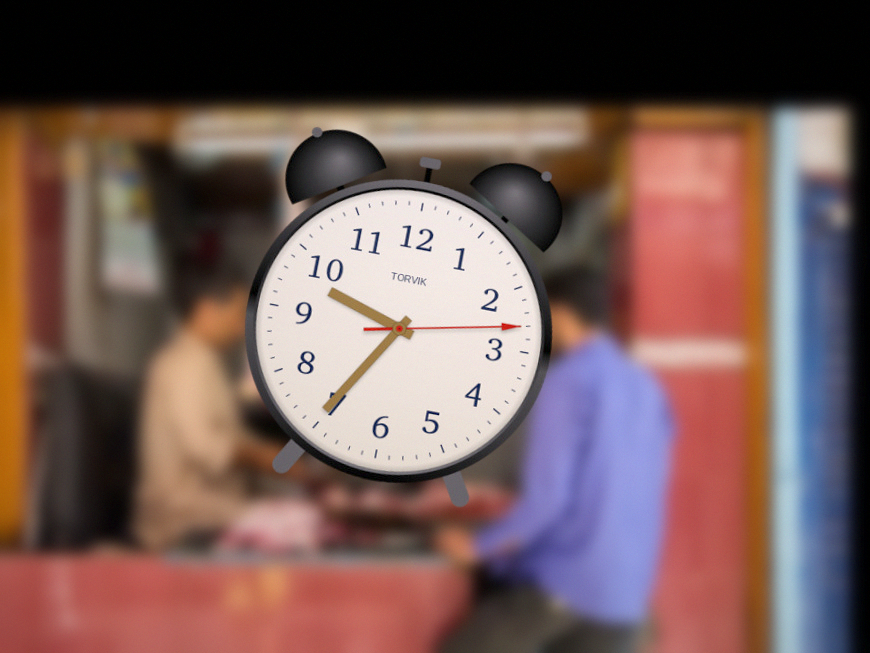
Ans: h=9 m=35 s=13
